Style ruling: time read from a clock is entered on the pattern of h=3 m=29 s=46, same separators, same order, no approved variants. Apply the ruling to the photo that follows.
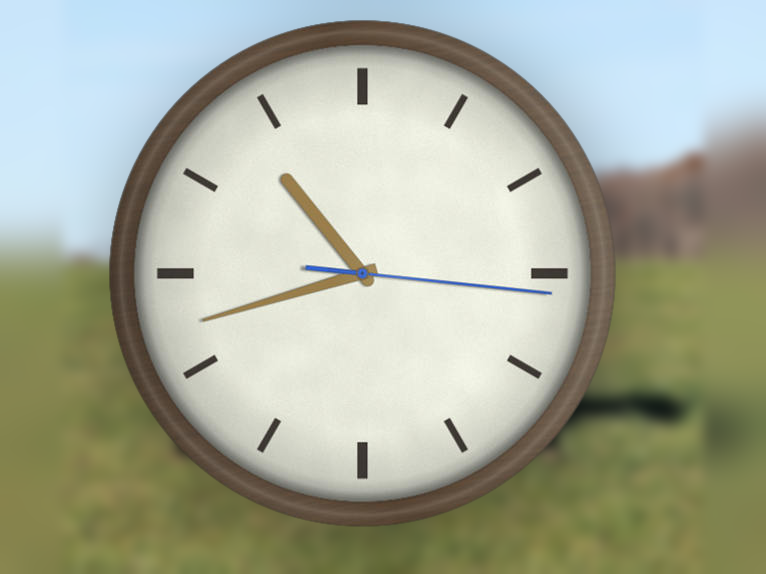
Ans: h=10 m=42 s=16
